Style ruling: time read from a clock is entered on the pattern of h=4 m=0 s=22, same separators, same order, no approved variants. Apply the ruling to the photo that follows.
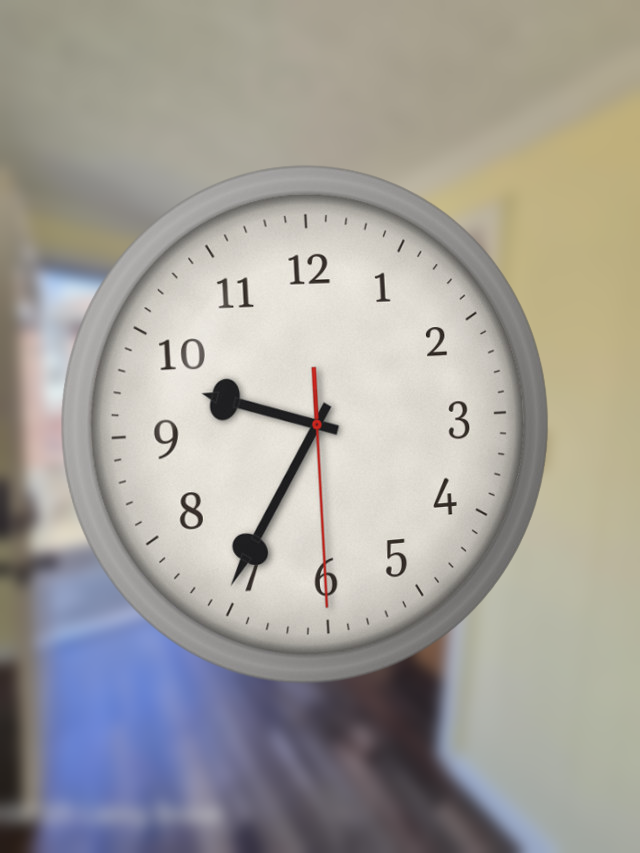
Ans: h=9 m=35 s=30
